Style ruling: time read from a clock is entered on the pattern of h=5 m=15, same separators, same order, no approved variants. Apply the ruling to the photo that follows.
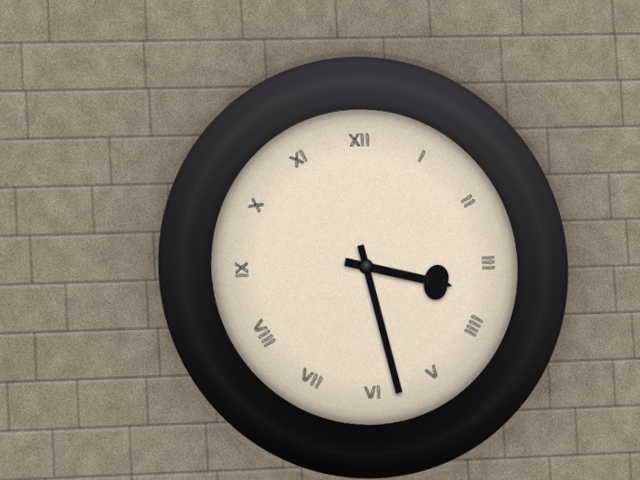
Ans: h=3 m=28
